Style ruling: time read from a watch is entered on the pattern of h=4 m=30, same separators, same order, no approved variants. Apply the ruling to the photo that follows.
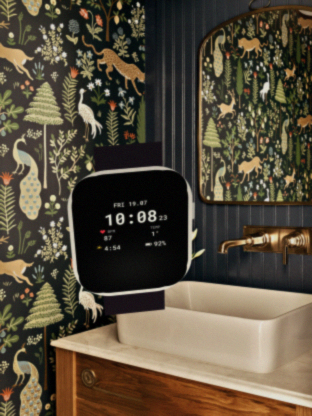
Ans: h=10 m=8
